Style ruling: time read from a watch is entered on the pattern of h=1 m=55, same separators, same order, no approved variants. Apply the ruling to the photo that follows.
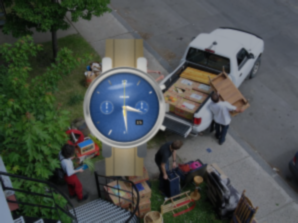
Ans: h=3 m=29
